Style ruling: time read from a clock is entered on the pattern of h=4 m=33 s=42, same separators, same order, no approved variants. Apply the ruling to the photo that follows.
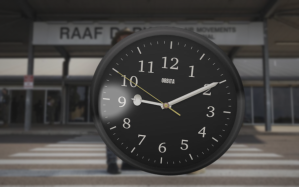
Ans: h=9 m=9 s=50
